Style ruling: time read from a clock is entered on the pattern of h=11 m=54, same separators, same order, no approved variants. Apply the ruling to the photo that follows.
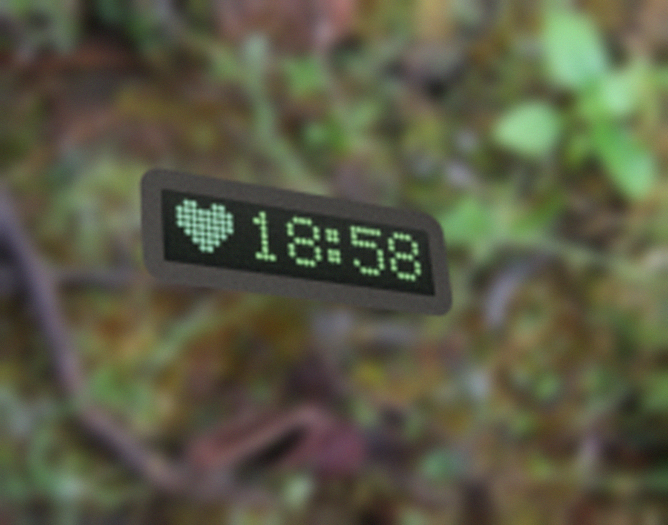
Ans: h=18 m=58
